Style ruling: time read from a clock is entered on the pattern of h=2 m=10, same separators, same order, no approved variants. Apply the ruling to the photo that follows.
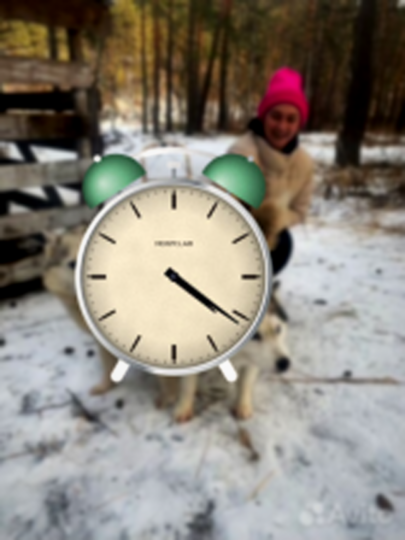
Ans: h=4 m=21
